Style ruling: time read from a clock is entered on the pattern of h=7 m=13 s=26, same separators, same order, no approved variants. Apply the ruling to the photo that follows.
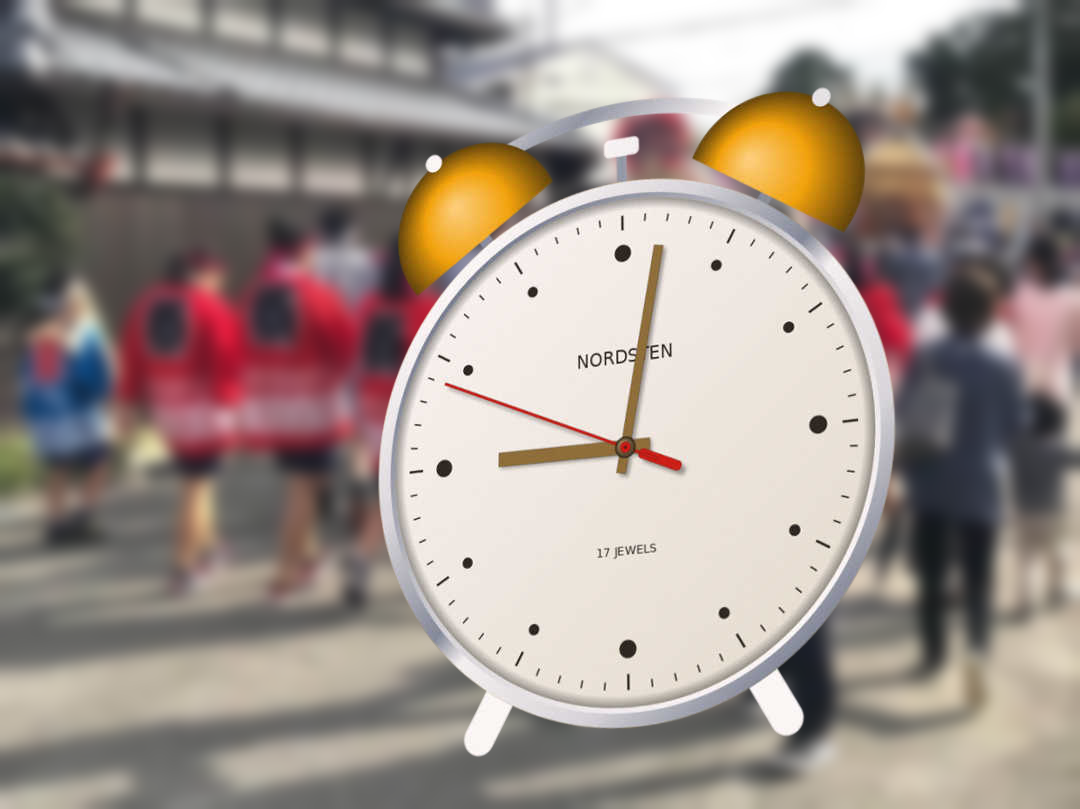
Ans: h=9 m=1 s=49
